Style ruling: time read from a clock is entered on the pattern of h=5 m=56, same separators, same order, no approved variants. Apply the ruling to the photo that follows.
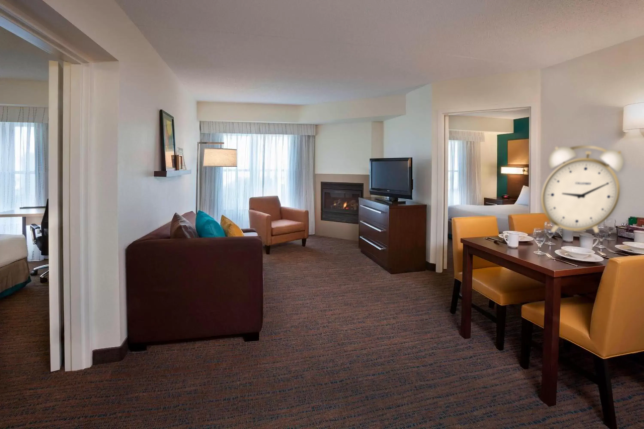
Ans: h=9 m=10
